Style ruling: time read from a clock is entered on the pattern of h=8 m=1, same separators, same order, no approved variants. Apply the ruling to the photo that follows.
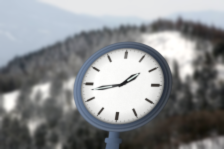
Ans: h=1 m=43
